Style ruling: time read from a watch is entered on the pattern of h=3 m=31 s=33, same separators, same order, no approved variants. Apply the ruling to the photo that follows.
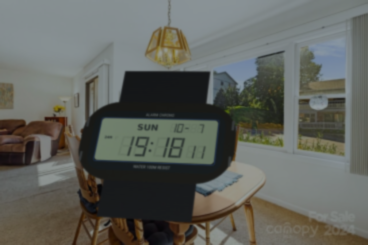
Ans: h=19 m=18 s=11
